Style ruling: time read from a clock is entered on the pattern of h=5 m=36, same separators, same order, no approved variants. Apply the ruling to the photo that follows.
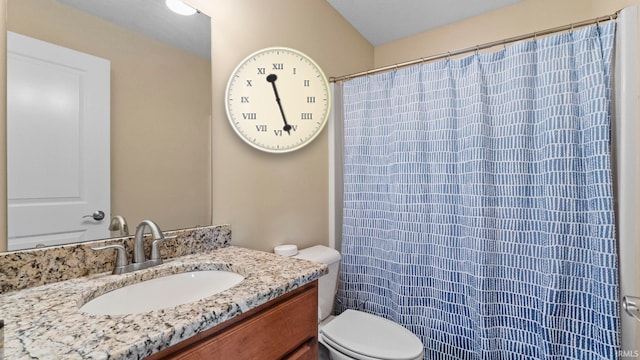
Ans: h=11 m=27
